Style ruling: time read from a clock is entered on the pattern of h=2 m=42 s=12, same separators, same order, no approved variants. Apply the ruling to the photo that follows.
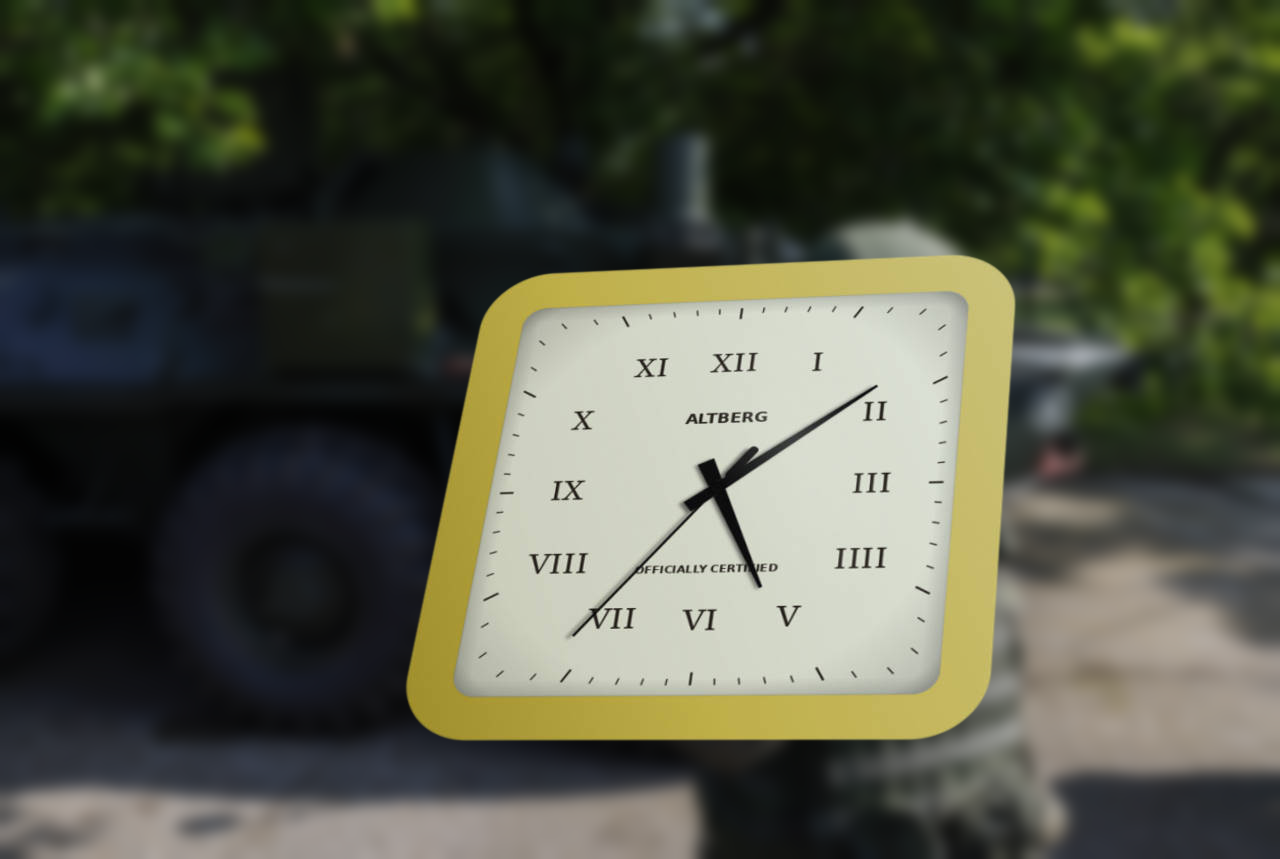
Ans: h=5 m=8 s=36
